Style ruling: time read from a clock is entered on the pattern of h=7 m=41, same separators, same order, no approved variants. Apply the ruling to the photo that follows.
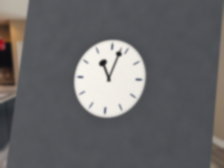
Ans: h=11 m=3
